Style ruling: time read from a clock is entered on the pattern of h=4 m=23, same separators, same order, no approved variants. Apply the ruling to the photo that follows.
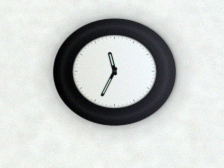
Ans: h=11 m=34
